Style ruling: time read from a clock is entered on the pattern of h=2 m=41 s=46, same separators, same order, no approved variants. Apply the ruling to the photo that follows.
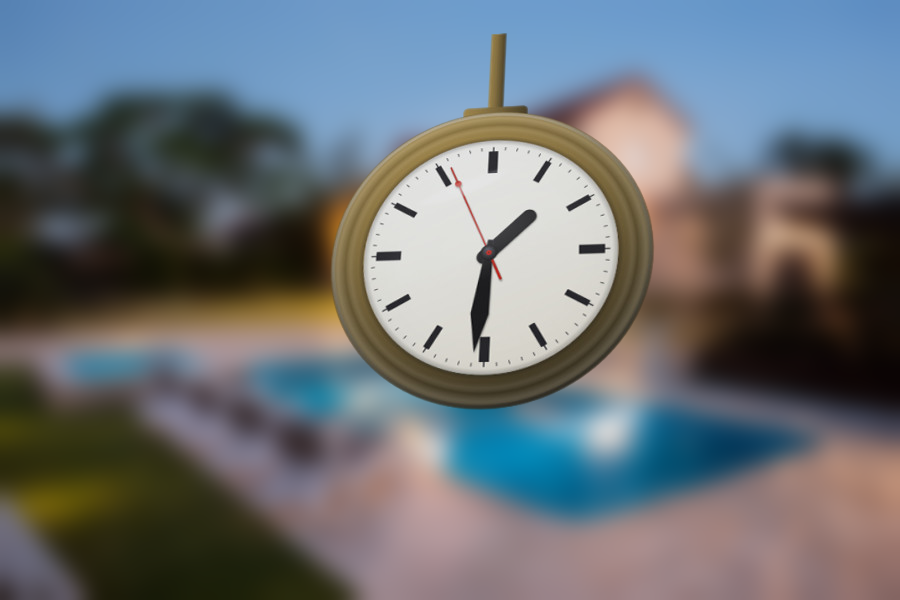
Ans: h=1 m=30 s=56
